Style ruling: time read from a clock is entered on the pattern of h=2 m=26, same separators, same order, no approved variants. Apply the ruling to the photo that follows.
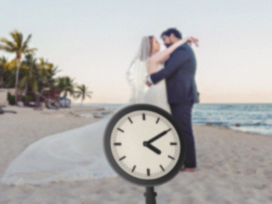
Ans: h=4 m=10
